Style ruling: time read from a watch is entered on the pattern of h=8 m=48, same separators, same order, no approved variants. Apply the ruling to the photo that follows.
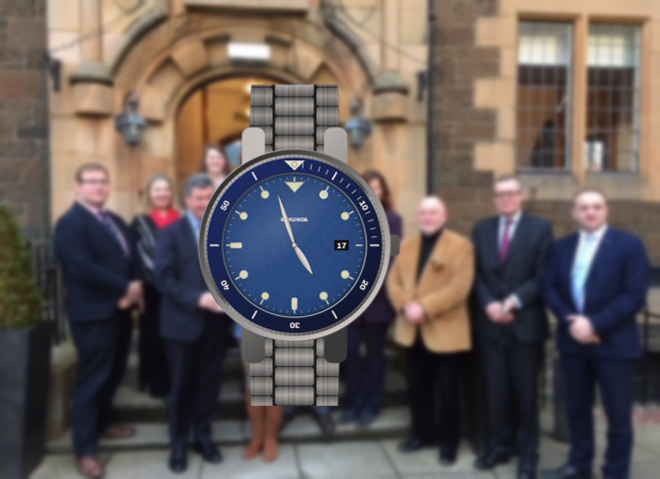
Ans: h=4 m=57
